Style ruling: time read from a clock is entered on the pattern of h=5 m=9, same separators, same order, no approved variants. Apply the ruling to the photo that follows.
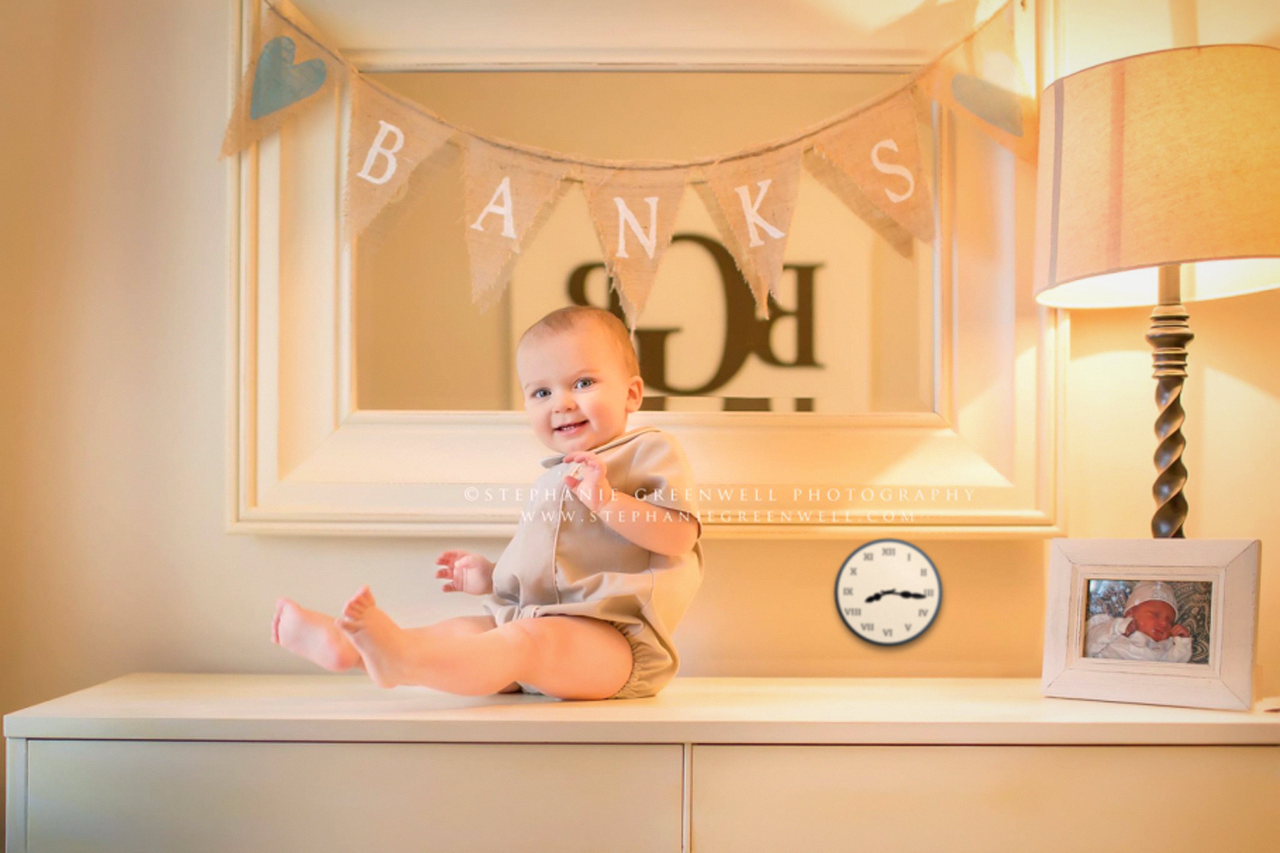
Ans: h=8 m=16
